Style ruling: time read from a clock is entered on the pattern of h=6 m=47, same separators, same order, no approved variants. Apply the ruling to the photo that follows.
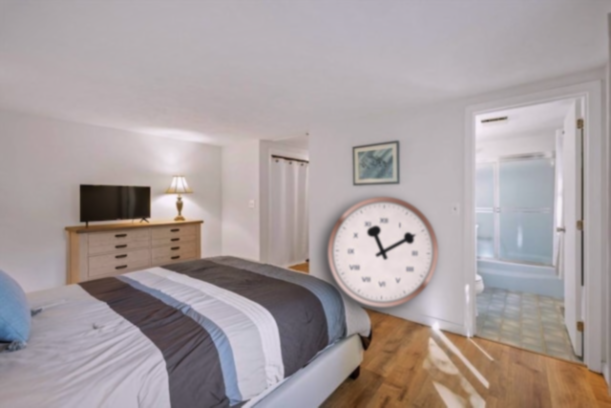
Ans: h=11 m=10
